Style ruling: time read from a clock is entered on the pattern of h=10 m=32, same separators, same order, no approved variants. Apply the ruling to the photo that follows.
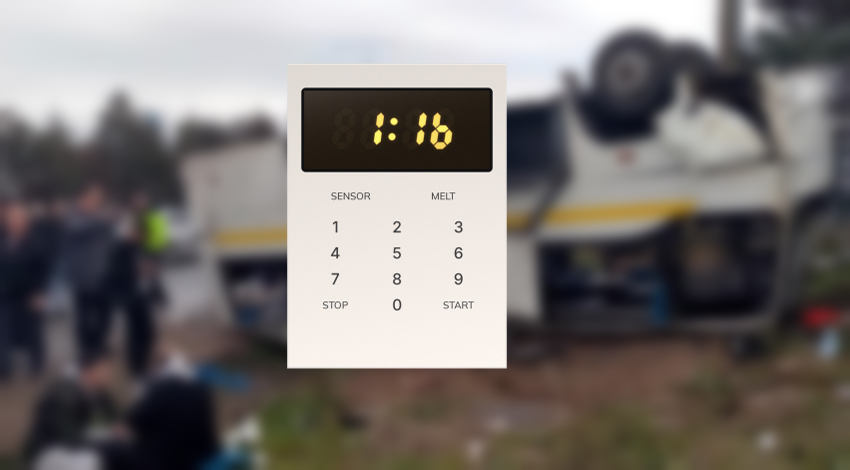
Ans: h=1 m=16
